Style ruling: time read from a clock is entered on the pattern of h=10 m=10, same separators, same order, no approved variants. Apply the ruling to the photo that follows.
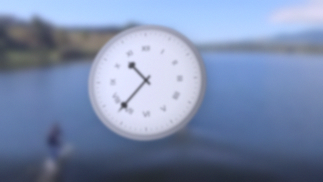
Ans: h=10 m=37
